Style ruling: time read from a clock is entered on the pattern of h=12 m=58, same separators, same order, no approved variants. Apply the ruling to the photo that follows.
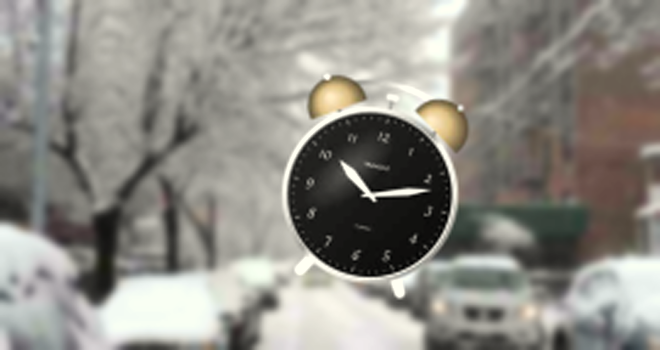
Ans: h=10 m=12
